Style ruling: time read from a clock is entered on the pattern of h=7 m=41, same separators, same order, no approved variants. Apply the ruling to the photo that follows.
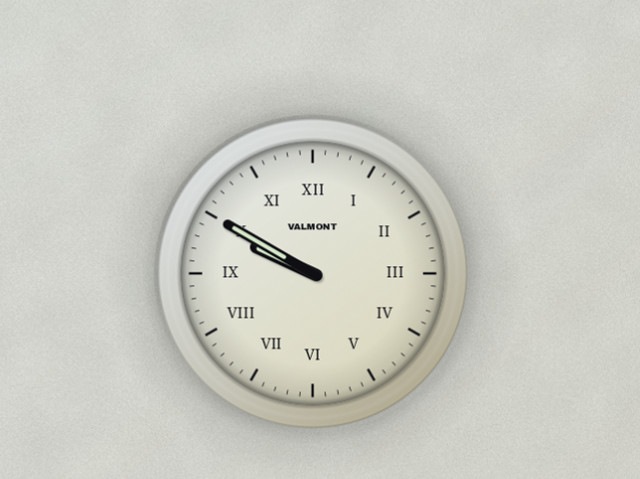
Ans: h=9 m=50
